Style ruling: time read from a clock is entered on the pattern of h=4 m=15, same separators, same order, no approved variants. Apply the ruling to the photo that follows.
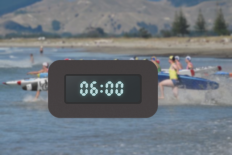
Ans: h=6 m=0
